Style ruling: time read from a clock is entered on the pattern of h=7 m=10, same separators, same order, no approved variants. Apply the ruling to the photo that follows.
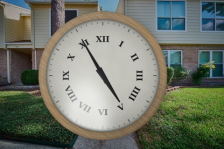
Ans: h=4 m=55
